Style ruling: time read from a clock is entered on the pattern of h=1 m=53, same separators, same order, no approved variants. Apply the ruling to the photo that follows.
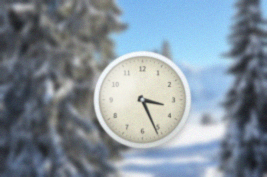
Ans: h=3 m=26
